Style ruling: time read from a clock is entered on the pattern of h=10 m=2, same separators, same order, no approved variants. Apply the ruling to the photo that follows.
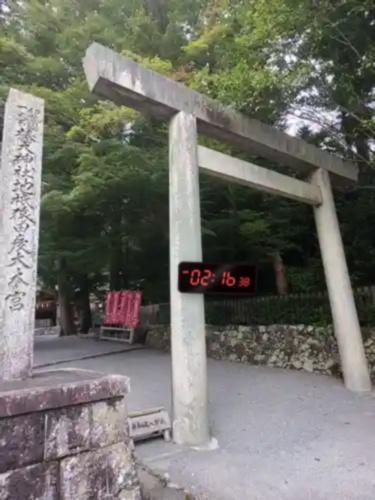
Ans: h=2 m=16
